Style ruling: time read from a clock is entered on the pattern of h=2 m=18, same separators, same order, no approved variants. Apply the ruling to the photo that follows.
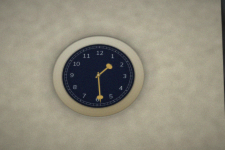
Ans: h=1 m=29
